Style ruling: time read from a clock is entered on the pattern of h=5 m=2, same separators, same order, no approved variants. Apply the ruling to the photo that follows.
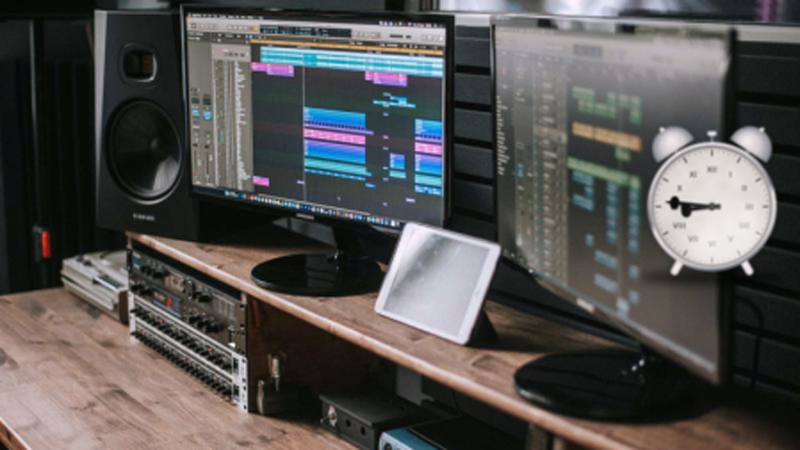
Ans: h=8 m=46
